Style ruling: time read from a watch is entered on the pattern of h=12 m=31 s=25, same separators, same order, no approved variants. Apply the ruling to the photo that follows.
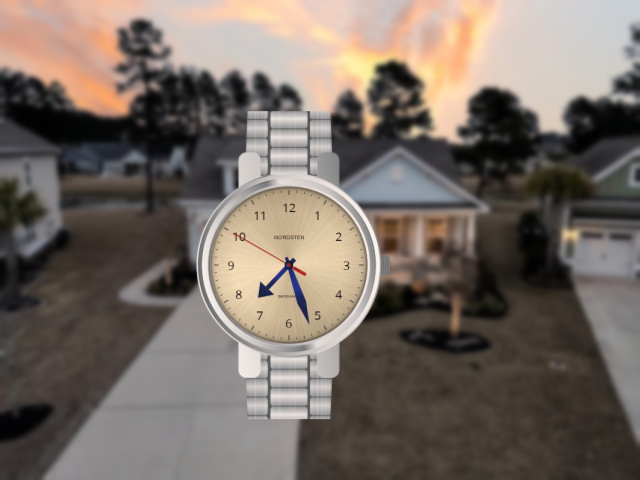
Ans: h=7 m=26 s=50
